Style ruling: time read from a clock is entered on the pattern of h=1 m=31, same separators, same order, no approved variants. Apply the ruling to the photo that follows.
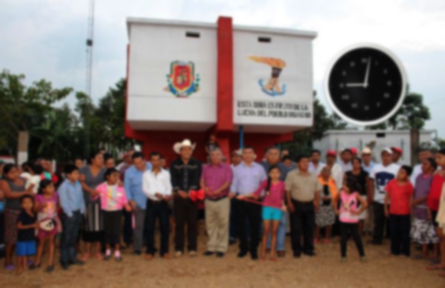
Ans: h=9 m=2
